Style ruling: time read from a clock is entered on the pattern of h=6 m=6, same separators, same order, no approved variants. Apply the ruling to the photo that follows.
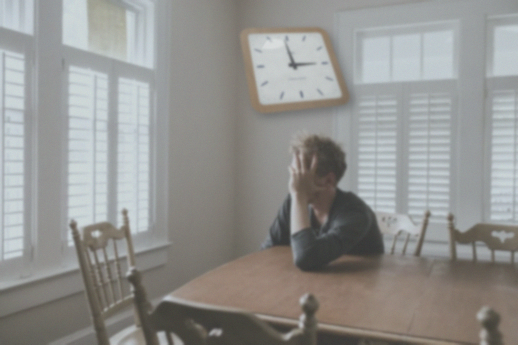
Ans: h=2 m=59
